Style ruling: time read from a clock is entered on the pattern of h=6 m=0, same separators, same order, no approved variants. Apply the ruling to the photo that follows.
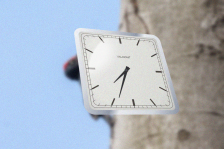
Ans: h=7 m=34
